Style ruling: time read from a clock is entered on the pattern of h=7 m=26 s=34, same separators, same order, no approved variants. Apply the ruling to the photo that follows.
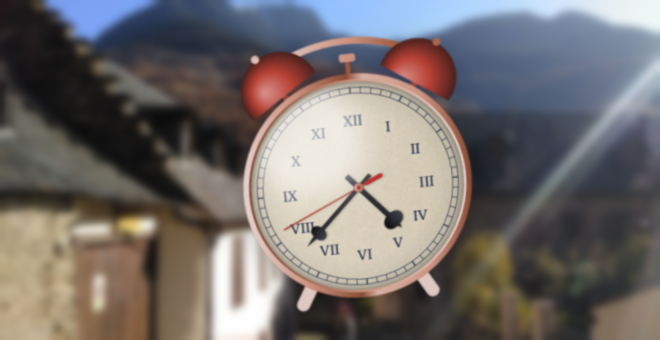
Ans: h=4 m=37 s=41
